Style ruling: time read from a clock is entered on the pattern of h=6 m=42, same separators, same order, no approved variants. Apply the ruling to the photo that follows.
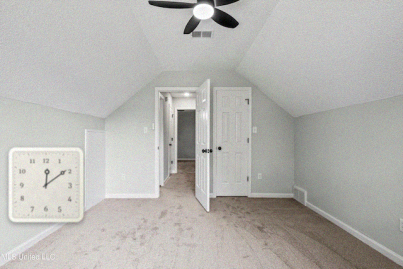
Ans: h=12 m=9
